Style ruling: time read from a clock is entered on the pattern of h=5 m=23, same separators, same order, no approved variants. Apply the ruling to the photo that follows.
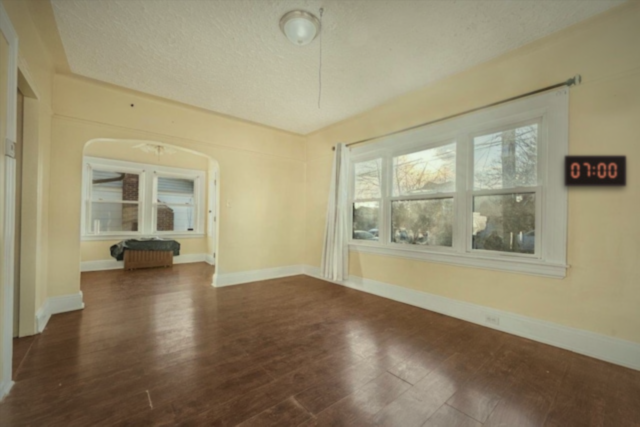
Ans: h=7 m=0
